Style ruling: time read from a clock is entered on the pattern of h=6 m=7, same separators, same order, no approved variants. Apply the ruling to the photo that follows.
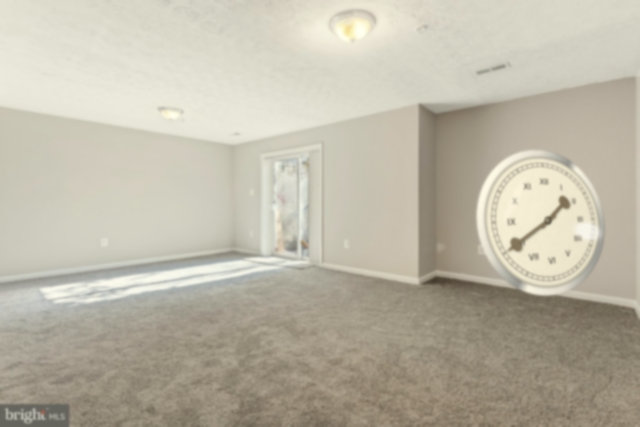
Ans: h=1 m=40
